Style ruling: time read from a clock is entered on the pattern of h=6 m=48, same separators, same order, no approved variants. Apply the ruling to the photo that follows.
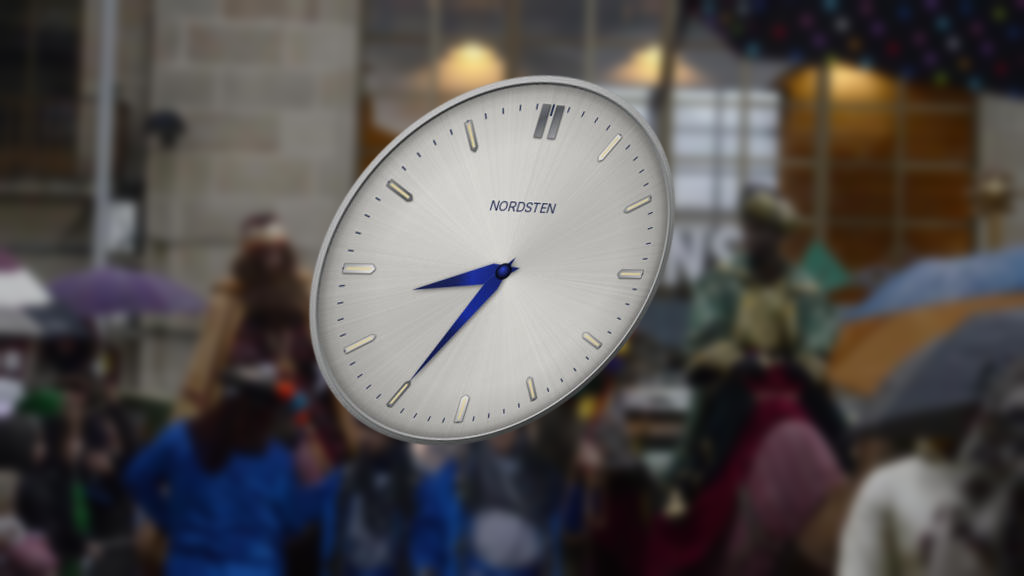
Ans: h=8 m=35
